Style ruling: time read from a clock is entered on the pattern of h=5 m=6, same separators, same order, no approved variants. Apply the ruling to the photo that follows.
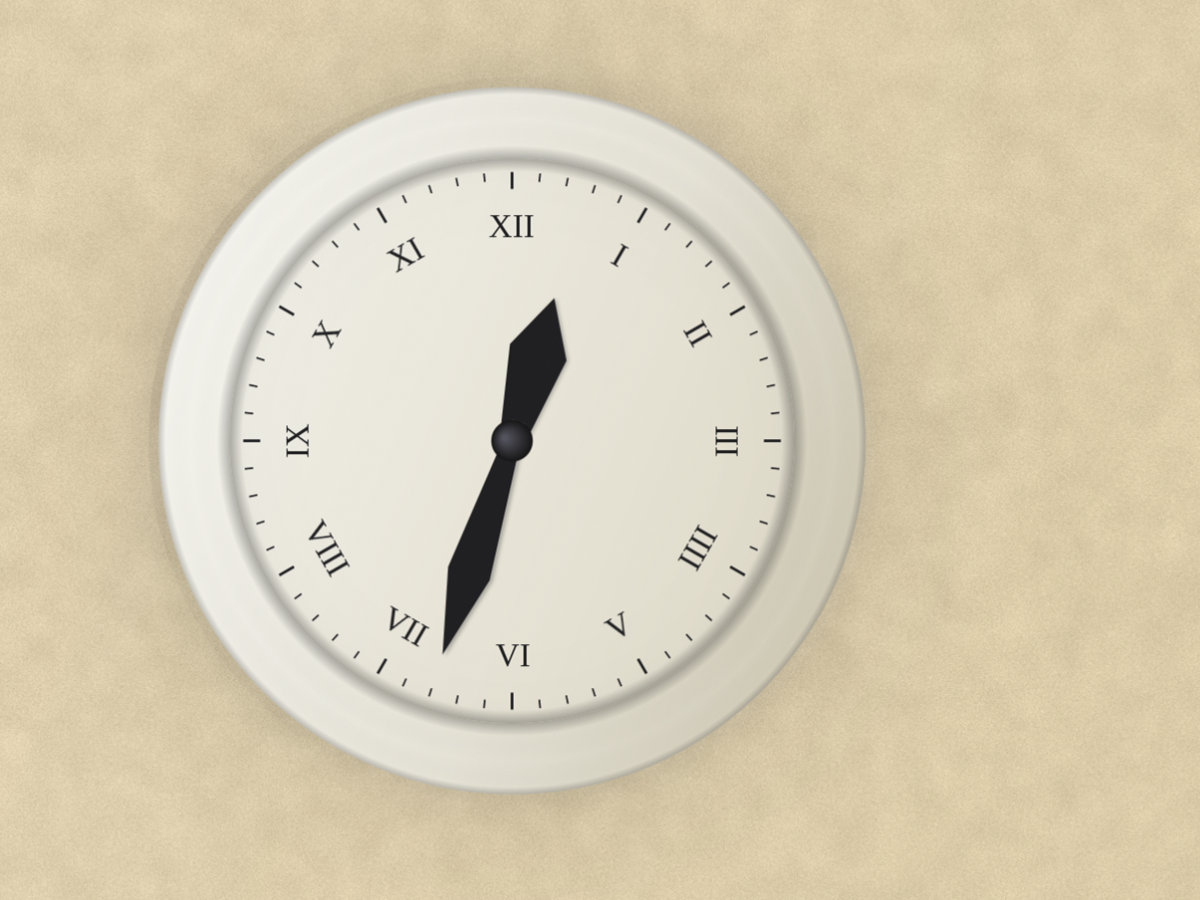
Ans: h=12 m=33
